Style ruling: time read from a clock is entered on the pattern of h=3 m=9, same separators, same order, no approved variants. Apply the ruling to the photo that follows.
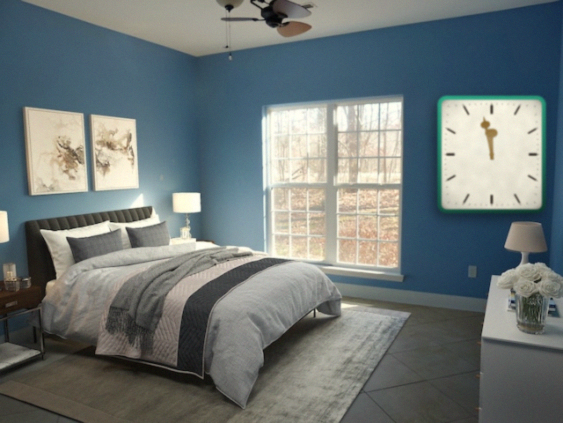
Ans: h=11 m=58
